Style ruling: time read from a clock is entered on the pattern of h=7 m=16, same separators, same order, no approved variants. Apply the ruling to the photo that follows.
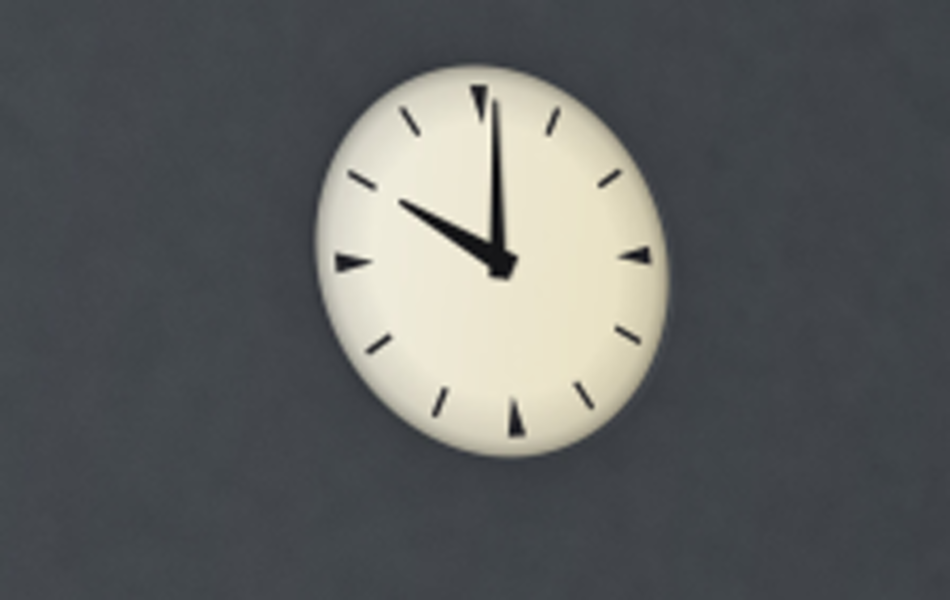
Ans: h=10 m=1
